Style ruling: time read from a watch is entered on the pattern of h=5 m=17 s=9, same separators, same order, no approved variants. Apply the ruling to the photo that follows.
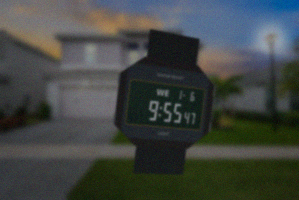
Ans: h=9 m=55 s=47
